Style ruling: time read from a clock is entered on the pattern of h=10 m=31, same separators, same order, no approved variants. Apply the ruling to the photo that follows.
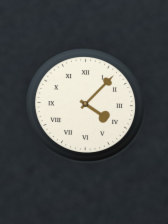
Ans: h=4 m=7
